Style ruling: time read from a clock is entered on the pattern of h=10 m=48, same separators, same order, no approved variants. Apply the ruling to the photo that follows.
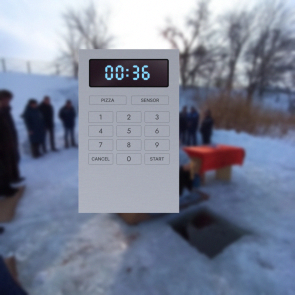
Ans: h=0 m=36
